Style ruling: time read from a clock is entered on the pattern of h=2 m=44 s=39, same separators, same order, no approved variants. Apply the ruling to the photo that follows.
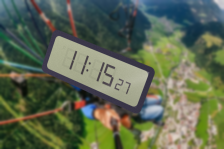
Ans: h=11 m=15 s=27
